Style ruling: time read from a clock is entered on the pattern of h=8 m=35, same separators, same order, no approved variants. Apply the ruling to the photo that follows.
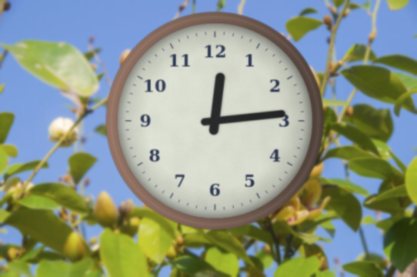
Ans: h=12 m=14
